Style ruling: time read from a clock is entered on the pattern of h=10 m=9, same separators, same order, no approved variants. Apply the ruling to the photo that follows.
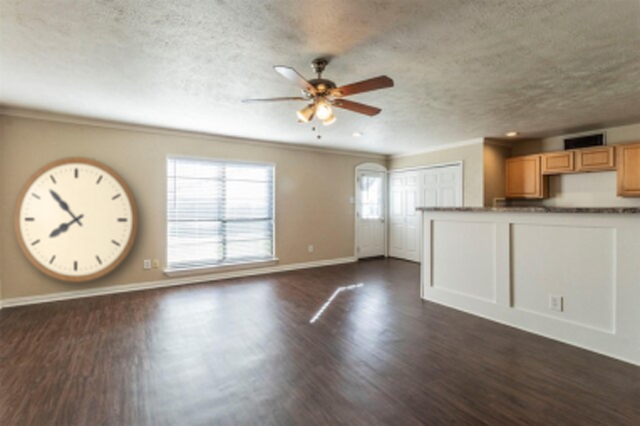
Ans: h=7 m=53
